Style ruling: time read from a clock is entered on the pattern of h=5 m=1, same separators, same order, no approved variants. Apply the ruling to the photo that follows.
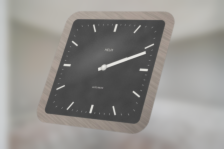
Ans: h=2 m=11
